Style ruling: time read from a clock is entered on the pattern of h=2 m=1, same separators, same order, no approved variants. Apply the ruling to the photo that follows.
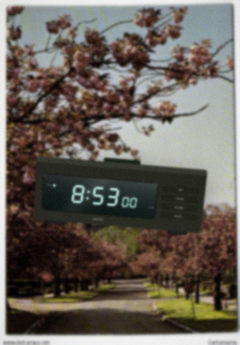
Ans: h=8 m=53
